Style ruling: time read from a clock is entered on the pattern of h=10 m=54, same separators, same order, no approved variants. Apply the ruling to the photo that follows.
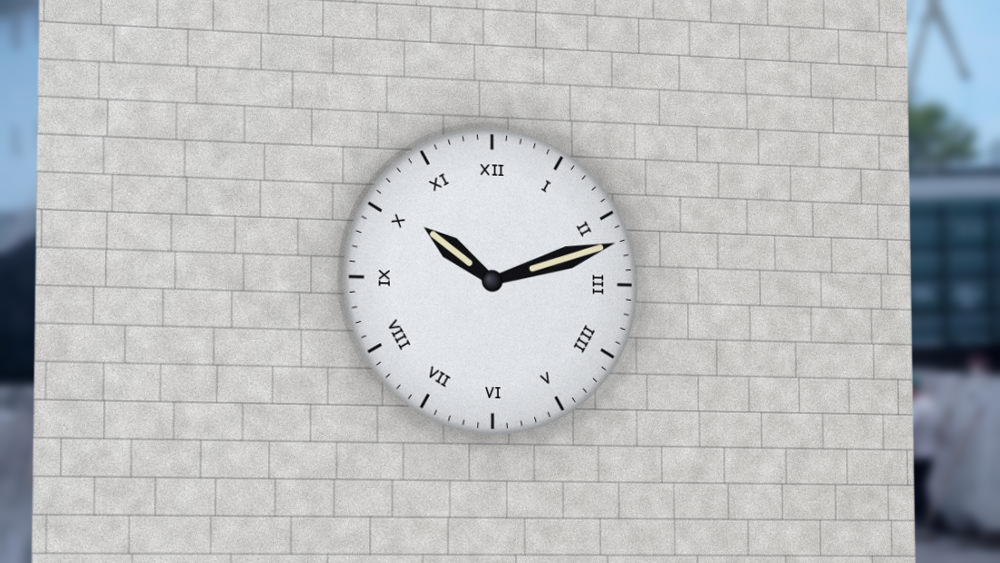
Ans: h=10 m=12
